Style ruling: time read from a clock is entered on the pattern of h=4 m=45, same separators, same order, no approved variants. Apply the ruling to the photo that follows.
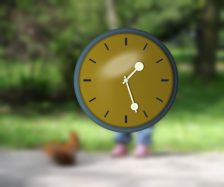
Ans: h=1 m=27
